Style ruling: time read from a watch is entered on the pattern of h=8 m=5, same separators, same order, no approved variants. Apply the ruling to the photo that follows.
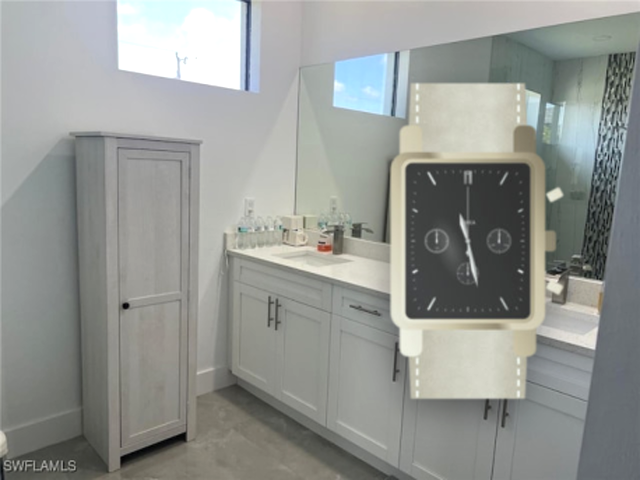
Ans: h=11 m=28
